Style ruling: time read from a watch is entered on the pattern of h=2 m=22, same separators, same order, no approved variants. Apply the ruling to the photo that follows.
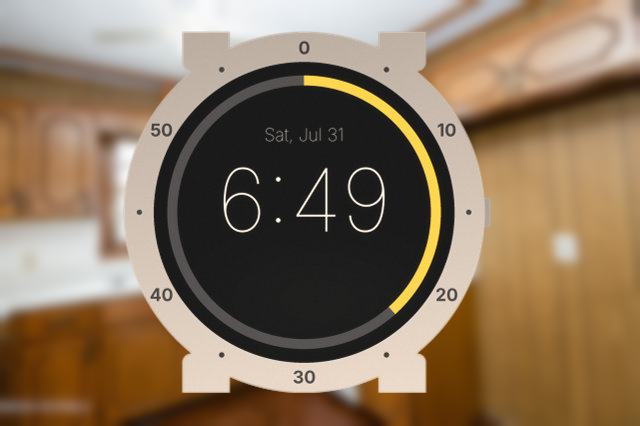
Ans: h=6 m=49
